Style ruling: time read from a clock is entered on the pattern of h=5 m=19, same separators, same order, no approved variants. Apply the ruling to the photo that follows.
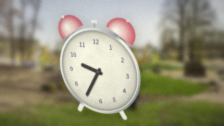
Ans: h=9 m=35
